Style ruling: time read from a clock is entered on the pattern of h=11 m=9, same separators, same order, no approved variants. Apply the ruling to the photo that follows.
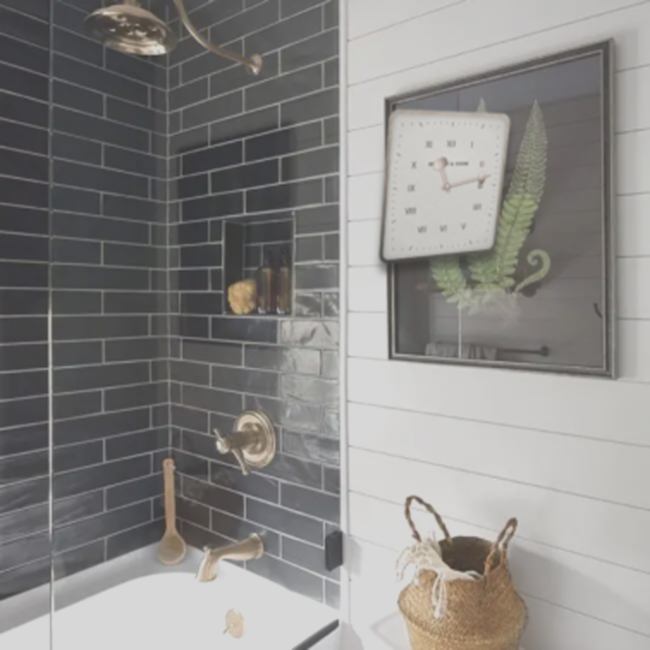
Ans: h=11 m=13
